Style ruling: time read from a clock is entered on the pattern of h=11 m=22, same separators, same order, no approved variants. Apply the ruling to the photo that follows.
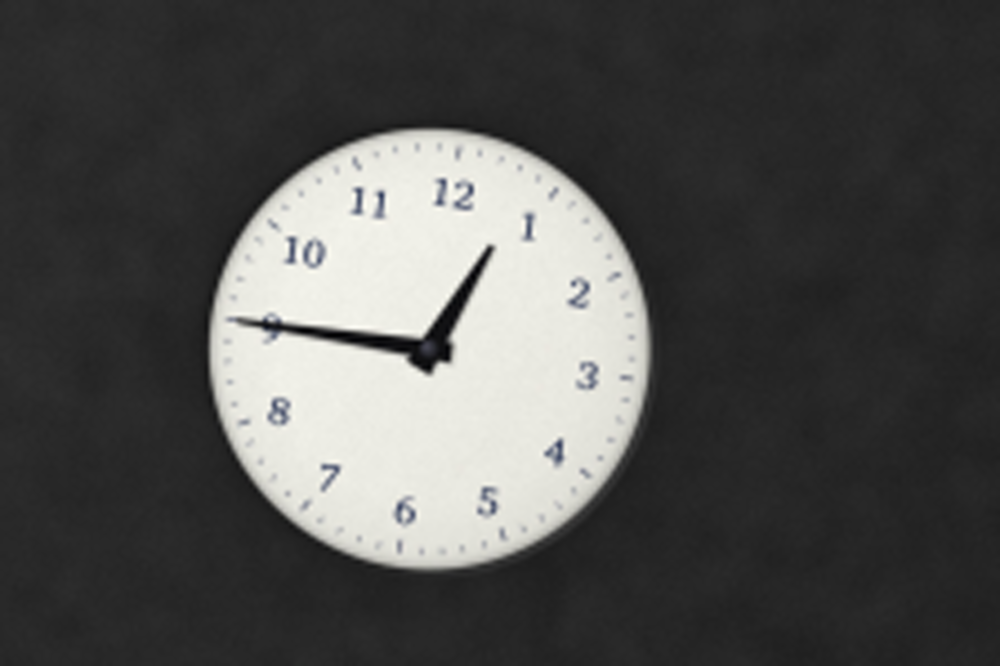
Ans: h=12 m=45
